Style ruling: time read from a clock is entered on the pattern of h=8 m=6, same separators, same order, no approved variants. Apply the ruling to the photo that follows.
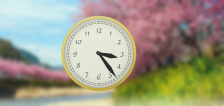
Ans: h=3 m=24
